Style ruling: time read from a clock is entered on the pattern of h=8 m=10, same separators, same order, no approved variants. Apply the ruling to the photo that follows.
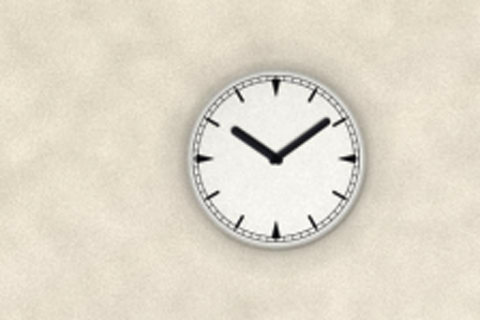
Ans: h=10 m=9
